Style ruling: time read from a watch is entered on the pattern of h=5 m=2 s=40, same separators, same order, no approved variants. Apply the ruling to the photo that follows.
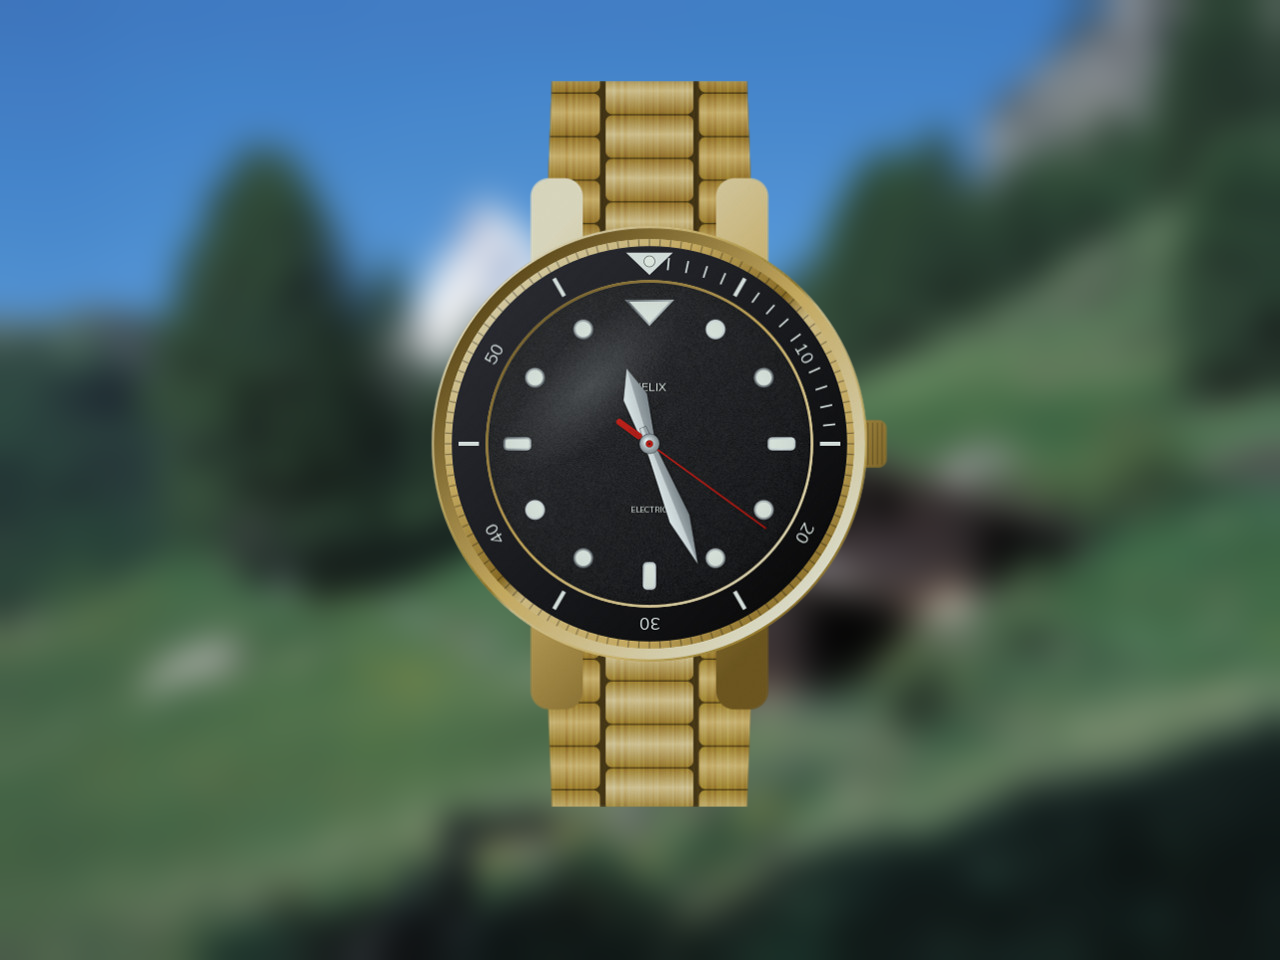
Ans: h=11 m=26 s=21
